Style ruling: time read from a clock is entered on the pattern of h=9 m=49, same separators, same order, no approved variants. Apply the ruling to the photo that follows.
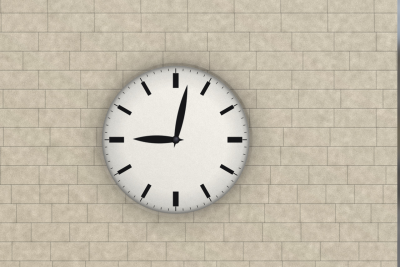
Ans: h=9 m=2
